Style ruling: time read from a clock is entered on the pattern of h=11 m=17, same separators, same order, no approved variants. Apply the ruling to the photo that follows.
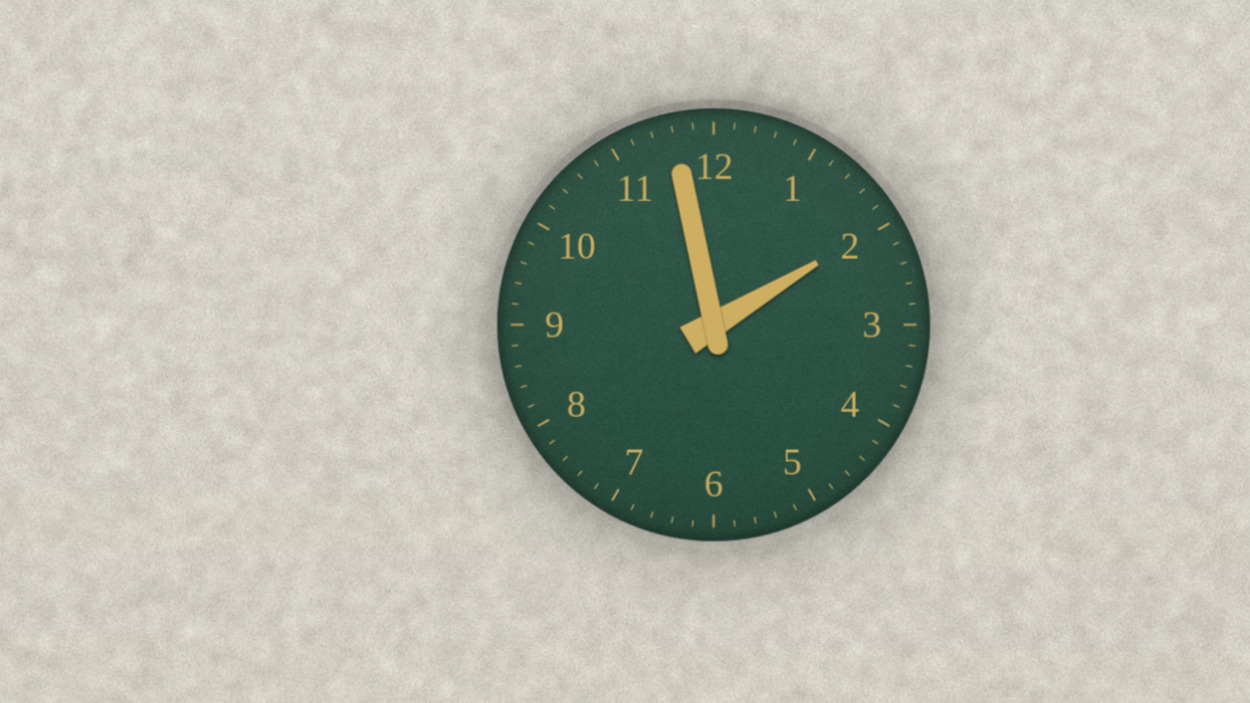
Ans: h=1 m=58
